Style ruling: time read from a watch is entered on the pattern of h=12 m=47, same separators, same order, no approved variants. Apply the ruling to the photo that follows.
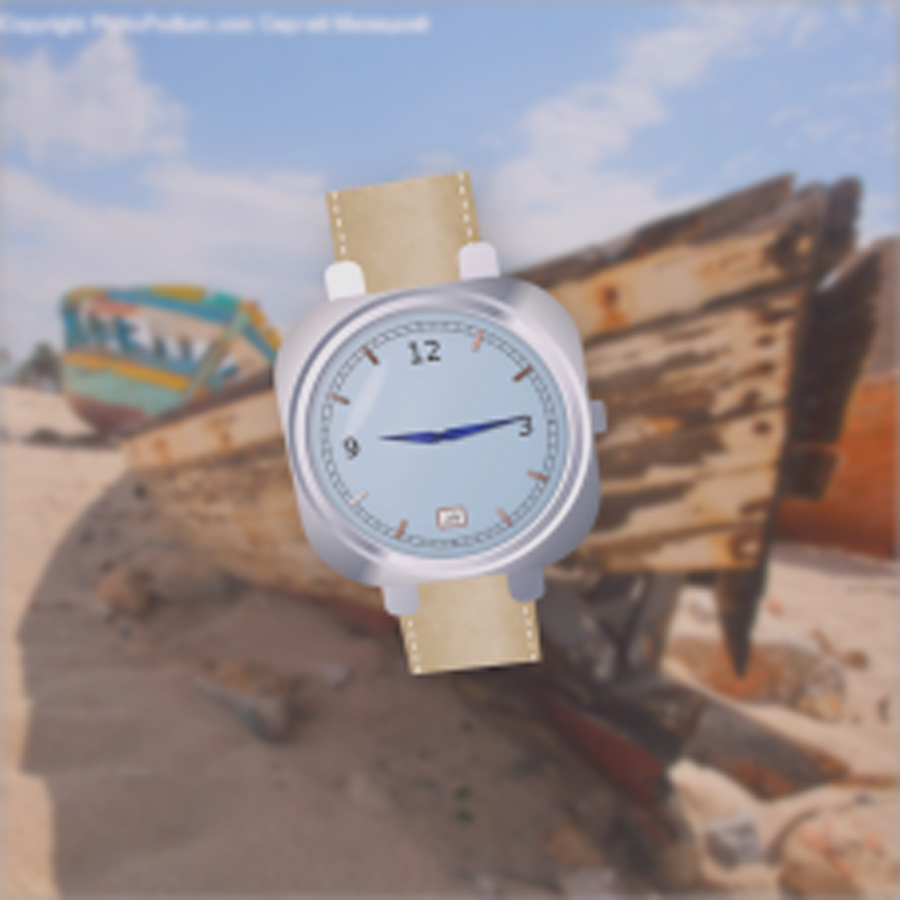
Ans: h=9 m=14
